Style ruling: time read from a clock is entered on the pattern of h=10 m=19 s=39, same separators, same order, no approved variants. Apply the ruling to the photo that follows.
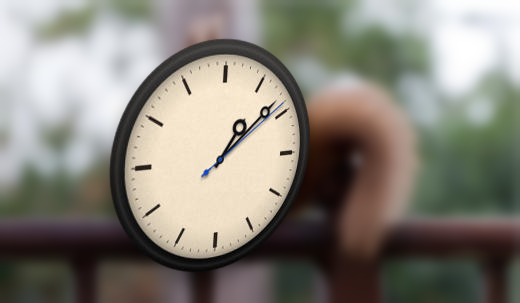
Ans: h=1 m=8 s=9
